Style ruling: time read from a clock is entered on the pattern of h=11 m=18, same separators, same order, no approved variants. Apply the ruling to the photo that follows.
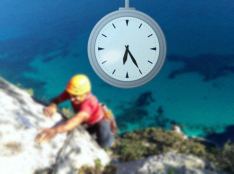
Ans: h=6 m=25
